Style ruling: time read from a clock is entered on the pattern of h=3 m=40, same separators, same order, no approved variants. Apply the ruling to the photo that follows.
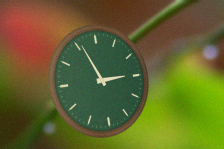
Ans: h=2 m=56
